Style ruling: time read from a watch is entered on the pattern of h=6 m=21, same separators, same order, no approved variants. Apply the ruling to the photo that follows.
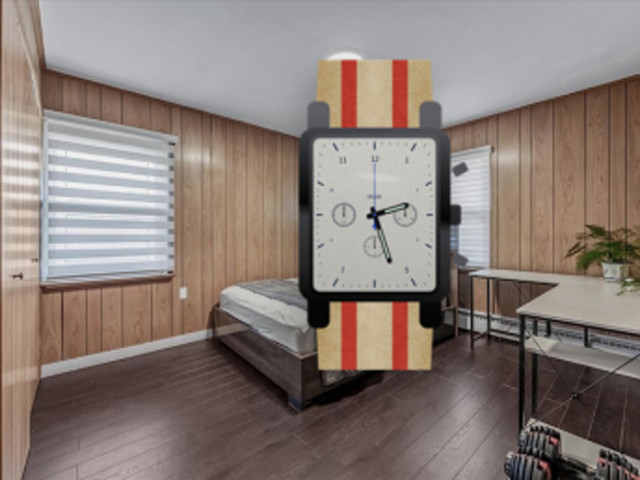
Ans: h=2 m=27
